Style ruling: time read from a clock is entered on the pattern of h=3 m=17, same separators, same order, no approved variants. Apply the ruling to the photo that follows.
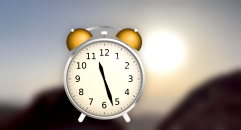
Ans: h=11 m=27
